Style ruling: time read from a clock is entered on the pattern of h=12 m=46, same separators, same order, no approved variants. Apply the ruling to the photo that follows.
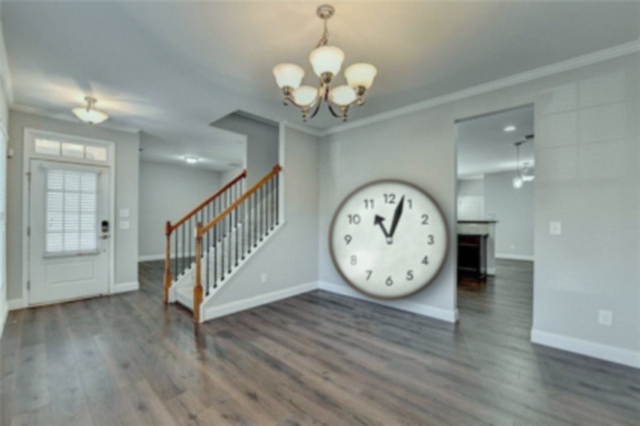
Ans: h=11 m=3
